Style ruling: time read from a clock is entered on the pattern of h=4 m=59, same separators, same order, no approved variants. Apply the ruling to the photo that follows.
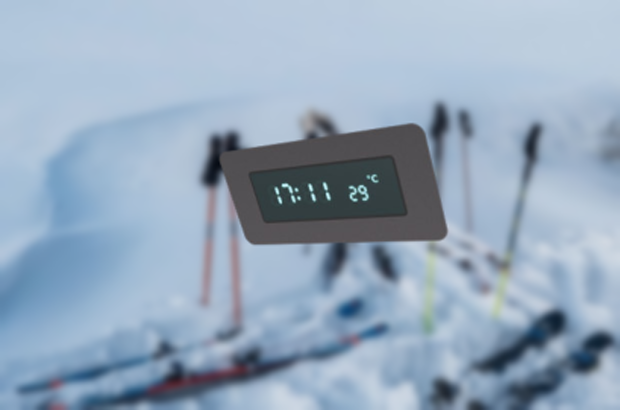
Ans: h=17 m=11
